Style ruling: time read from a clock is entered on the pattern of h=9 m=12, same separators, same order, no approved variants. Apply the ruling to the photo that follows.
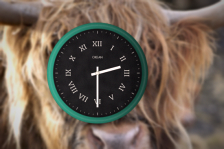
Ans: h=2 m=30
